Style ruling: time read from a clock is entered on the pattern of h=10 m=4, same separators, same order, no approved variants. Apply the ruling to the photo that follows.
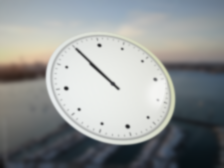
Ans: h=10 m=55
